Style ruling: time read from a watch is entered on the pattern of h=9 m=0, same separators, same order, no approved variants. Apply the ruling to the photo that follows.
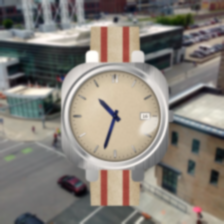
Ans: h=10 m=33
